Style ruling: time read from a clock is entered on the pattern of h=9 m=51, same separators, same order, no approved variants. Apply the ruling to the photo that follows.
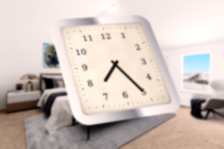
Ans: h=7 m=25
